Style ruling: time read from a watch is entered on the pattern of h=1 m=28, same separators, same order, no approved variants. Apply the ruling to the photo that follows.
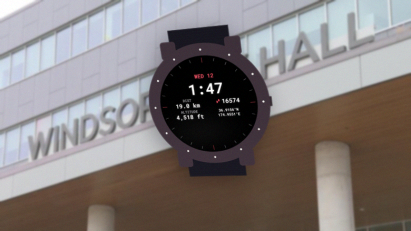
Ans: h=1 m=47
